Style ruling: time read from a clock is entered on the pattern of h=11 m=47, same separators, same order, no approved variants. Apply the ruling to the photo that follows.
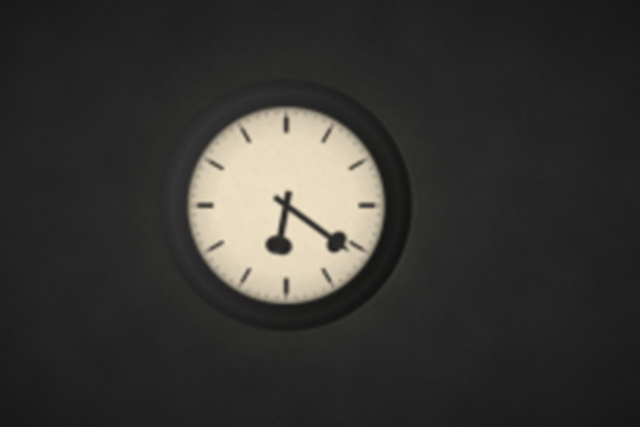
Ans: h=6 m=21
